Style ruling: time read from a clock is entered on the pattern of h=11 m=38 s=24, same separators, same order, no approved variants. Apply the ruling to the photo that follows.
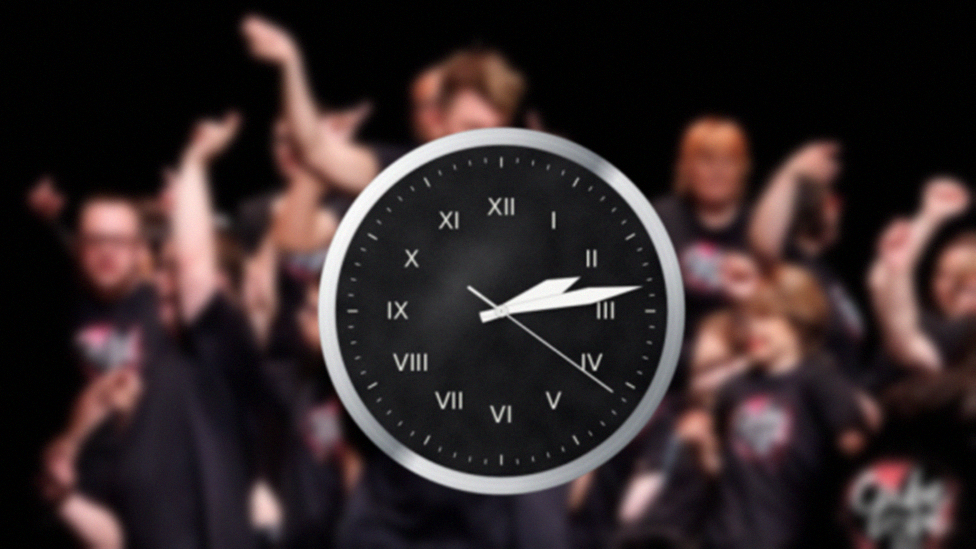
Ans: h=2 m=13 s=21
